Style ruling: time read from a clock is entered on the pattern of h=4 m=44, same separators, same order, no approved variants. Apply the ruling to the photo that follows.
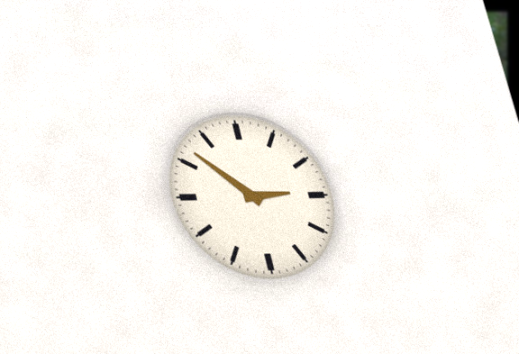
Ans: h=2 m=52
